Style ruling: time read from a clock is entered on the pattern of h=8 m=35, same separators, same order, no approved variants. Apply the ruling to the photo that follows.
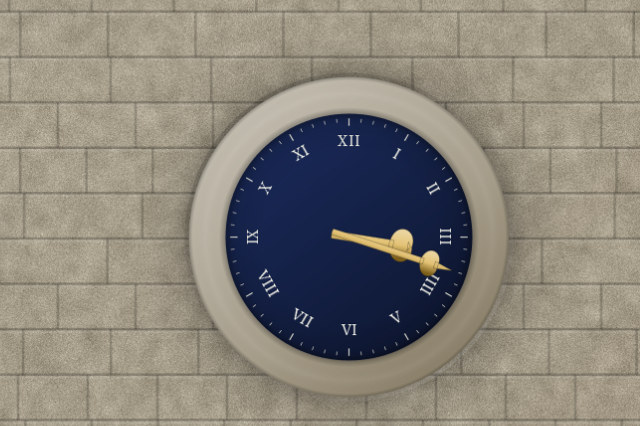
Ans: h=3 m=18
